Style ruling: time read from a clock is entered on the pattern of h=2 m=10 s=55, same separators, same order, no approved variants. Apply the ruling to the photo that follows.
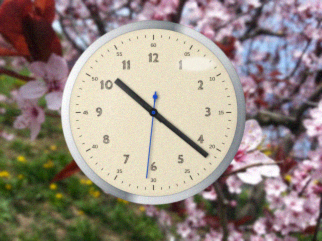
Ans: h=10 m=21 s=31
